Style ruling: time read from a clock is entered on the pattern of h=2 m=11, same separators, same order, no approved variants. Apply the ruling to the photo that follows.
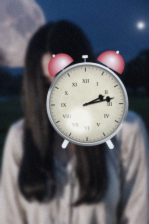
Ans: h=2 m=13
